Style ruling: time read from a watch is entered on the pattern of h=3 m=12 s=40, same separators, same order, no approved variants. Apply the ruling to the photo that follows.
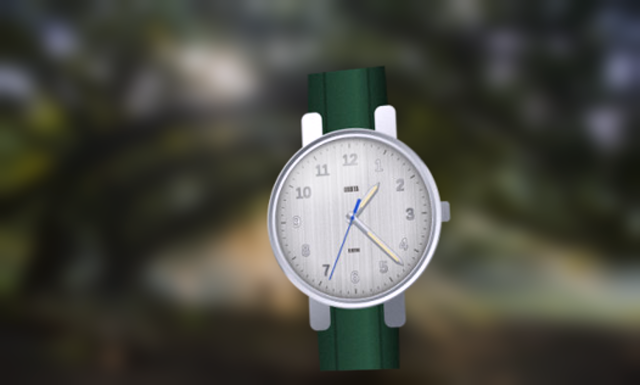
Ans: h=1 m=22 s=34
